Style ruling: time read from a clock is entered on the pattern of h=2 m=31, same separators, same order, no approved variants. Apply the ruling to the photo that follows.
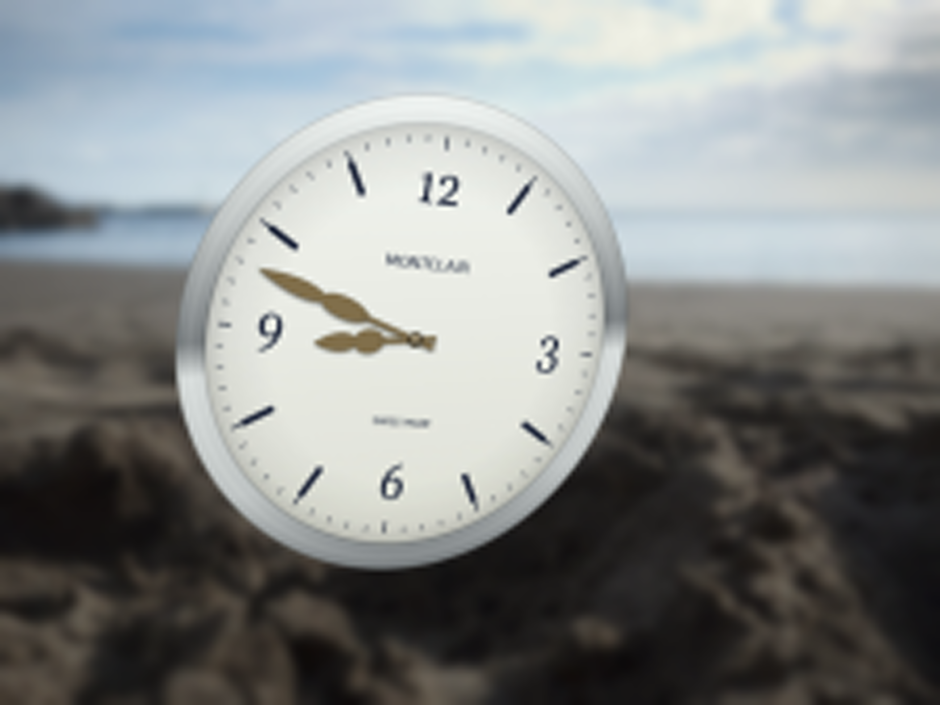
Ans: h=8 m=48
